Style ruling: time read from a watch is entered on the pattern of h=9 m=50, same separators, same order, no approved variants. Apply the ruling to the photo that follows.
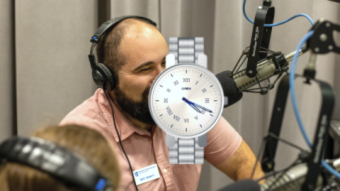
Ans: h=4 m=19
